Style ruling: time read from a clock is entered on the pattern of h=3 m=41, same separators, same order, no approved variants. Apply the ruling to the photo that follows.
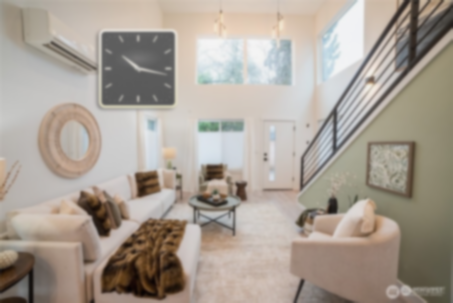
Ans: h=10 m=17
